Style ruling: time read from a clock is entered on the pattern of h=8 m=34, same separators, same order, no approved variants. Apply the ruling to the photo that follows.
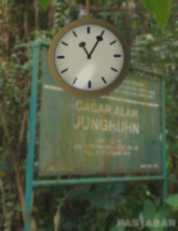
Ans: h=11 m=5
